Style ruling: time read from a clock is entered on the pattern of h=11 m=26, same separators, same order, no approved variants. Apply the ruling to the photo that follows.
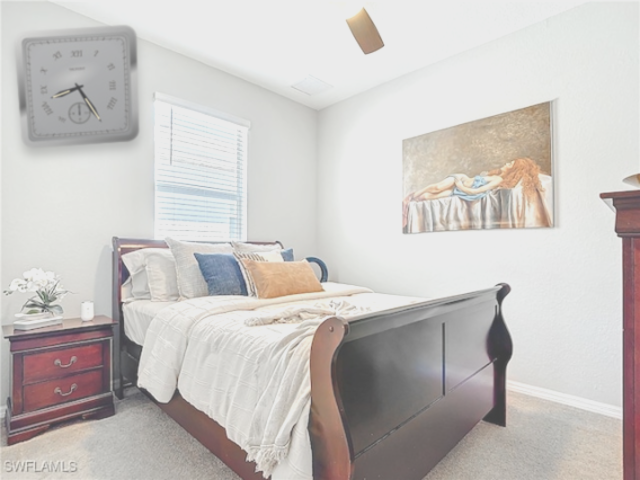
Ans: h=8 m=25
